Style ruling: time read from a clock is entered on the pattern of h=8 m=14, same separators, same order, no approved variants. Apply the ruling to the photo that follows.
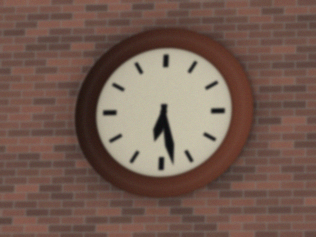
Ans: h=6 m=28
